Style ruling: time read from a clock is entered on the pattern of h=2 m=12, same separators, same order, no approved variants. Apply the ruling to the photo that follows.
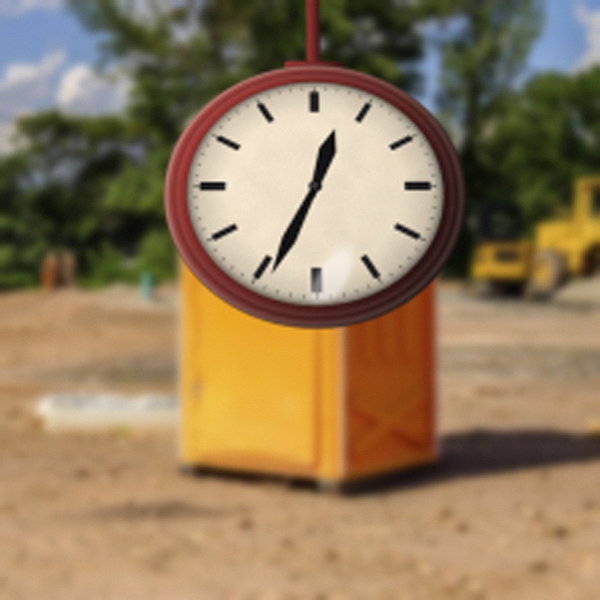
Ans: h=12 m=34
